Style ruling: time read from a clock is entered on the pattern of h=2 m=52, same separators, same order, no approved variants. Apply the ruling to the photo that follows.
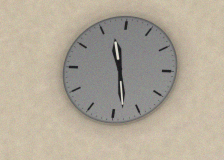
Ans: h=11 m=28
